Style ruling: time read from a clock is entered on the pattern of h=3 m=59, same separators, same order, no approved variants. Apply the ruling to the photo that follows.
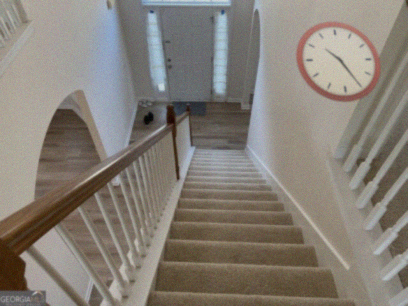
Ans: h=10 m=25
